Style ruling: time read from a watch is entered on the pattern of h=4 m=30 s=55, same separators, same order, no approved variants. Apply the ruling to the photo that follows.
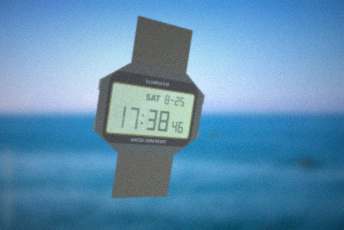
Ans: h=17 m=38 s=46
